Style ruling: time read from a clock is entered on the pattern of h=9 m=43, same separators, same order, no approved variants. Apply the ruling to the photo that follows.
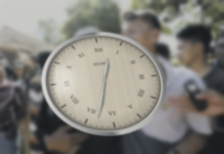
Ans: h=12 m=33
